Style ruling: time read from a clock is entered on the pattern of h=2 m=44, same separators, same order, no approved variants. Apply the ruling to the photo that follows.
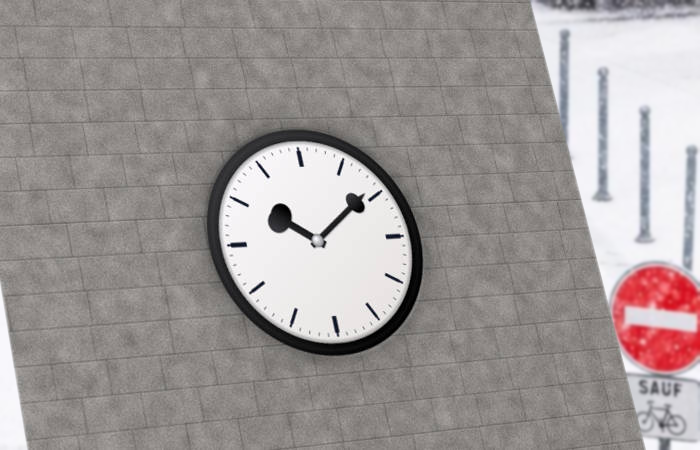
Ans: h=10 m=9
